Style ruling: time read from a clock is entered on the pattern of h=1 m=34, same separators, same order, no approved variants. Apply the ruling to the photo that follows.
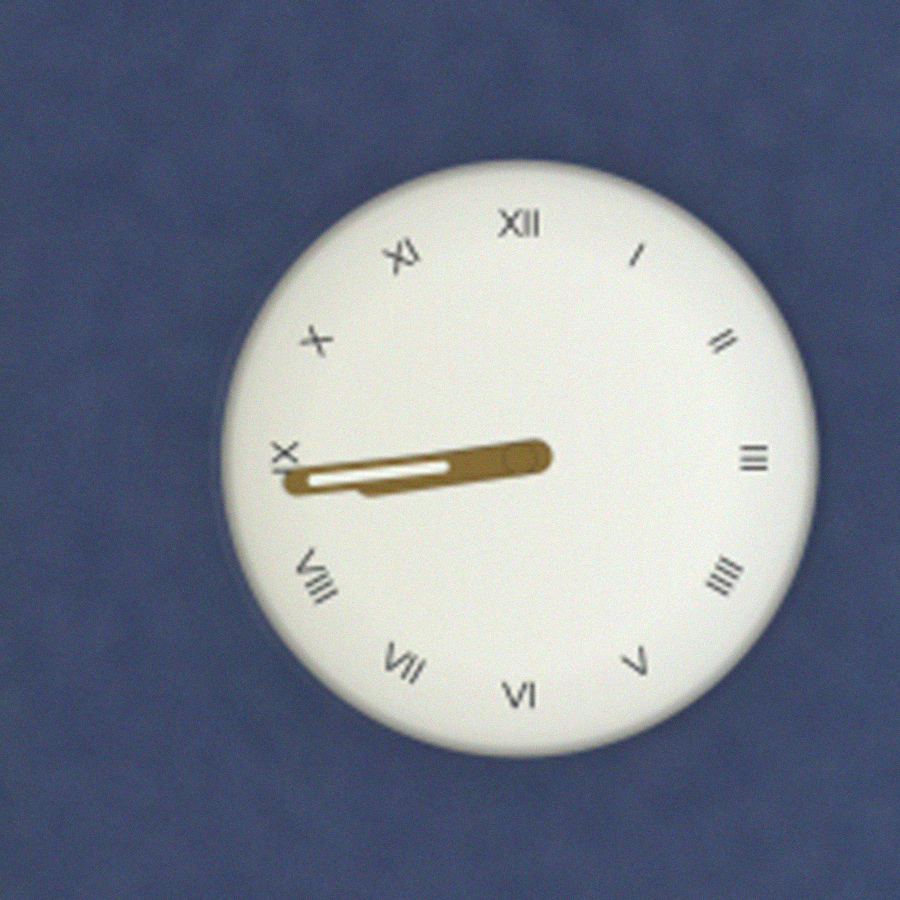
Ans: h=8 m=44
